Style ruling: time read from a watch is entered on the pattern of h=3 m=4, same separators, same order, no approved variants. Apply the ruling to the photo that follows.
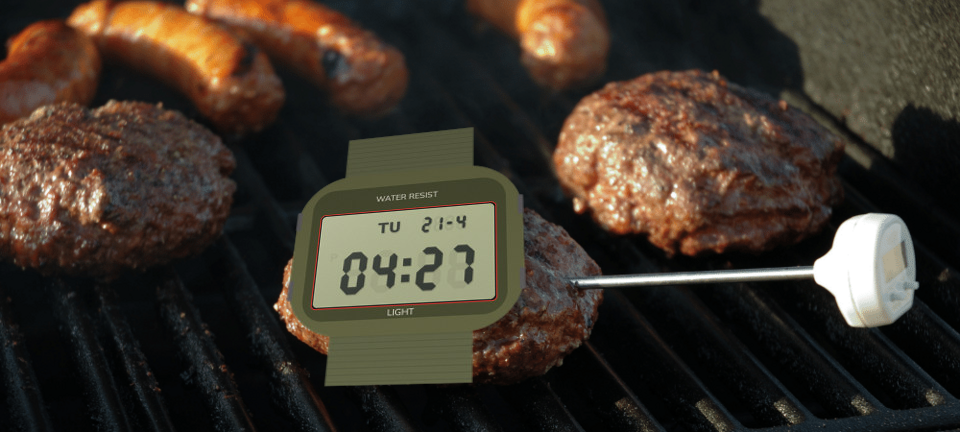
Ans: h=4 m=27
